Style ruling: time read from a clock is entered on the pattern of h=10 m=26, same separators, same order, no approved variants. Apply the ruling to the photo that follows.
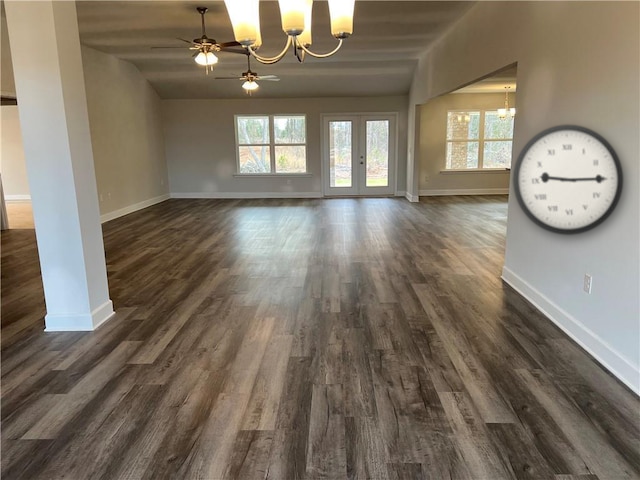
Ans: h=9 m=15
